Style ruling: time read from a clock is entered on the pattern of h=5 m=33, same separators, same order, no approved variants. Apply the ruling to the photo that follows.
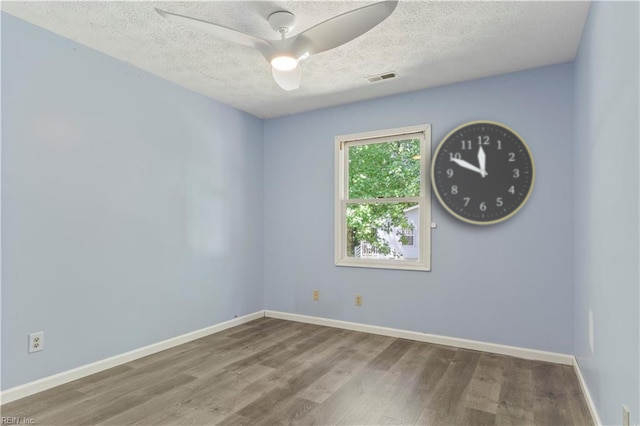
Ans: h=11 m=49
